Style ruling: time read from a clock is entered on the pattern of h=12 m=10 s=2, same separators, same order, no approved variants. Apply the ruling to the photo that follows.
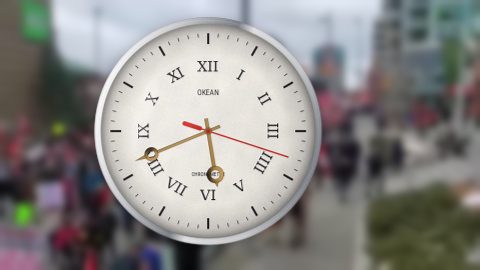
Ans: h=5 m=41 s=18
